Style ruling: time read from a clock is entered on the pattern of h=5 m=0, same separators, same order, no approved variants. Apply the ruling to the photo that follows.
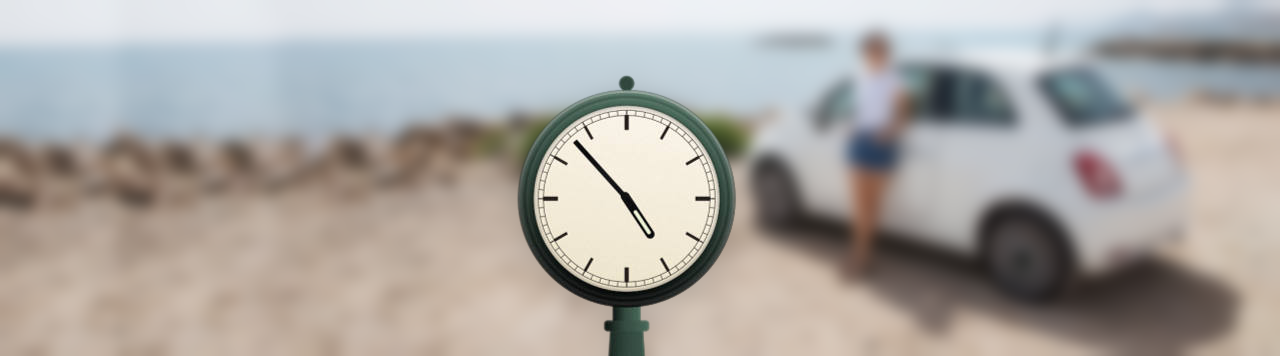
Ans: h=4 m=53
